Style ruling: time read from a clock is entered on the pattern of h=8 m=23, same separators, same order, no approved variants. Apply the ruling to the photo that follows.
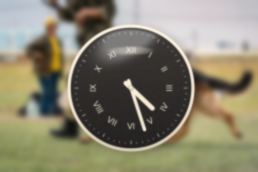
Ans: h=4 m=27
